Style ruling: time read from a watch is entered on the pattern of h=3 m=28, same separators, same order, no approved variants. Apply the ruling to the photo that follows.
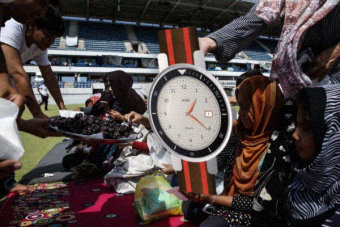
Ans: h=1 m=21
